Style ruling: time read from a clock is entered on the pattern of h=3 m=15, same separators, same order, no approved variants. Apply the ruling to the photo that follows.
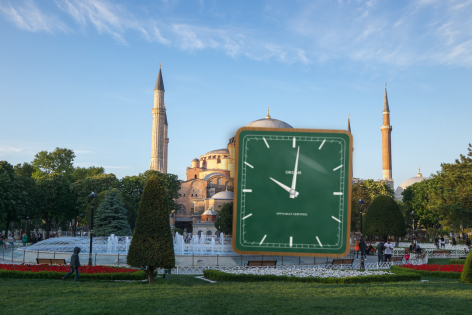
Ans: h=10 m=1
